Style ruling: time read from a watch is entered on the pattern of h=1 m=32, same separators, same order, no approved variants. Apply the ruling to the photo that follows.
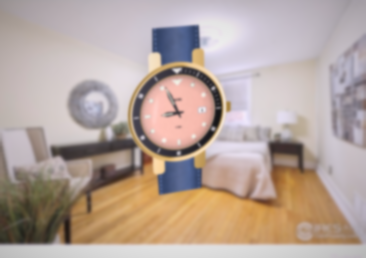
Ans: h=8 m=56
